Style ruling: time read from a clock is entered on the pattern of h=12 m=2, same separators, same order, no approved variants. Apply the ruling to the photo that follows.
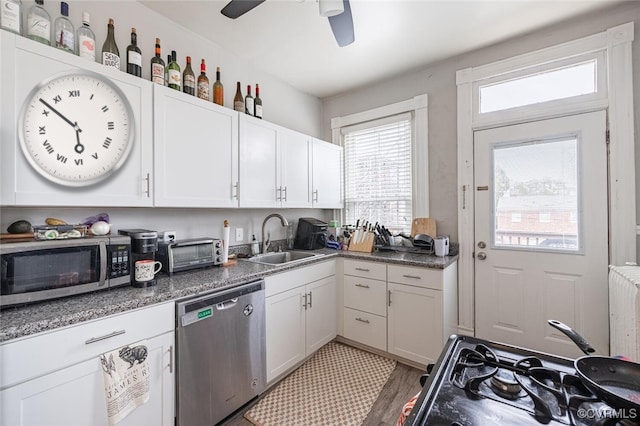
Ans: h=5 m=52
